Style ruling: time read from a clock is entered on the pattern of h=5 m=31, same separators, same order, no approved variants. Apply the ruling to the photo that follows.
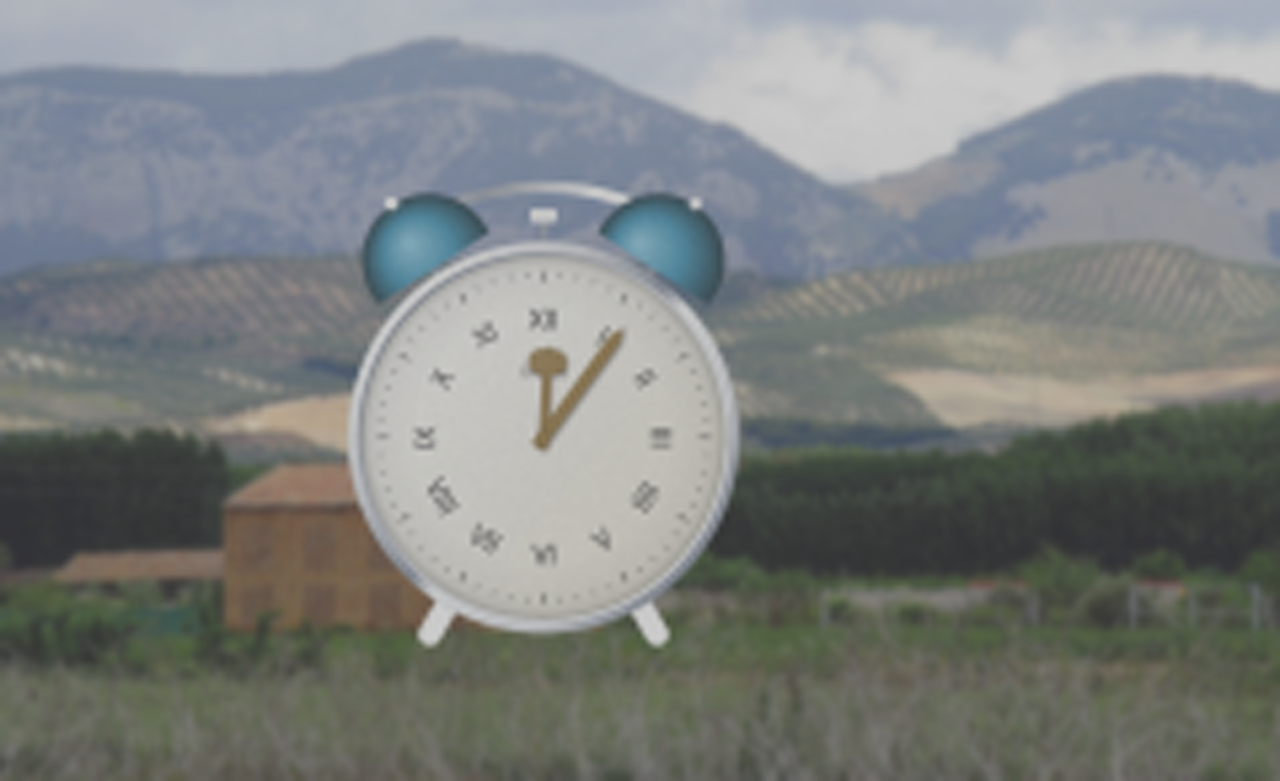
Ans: h=12 m=6
